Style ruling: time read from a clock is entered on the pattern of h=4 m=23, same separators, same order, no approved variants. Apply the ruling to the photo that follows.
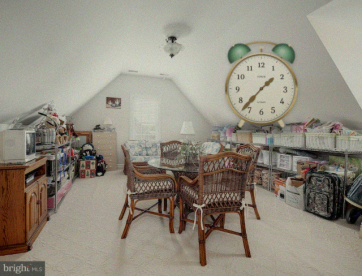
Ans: h=1 m=37
